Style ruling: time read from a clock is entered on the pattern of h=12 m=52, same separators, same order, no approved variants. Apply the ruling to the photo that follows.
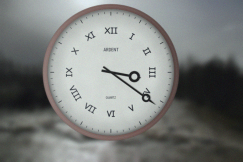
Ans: h=3 m=21
